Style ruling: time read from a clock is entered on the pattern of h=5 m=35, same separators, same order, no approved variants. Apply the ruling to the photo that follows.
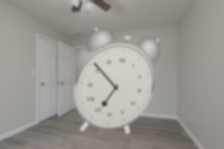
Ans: h=6 m=51
